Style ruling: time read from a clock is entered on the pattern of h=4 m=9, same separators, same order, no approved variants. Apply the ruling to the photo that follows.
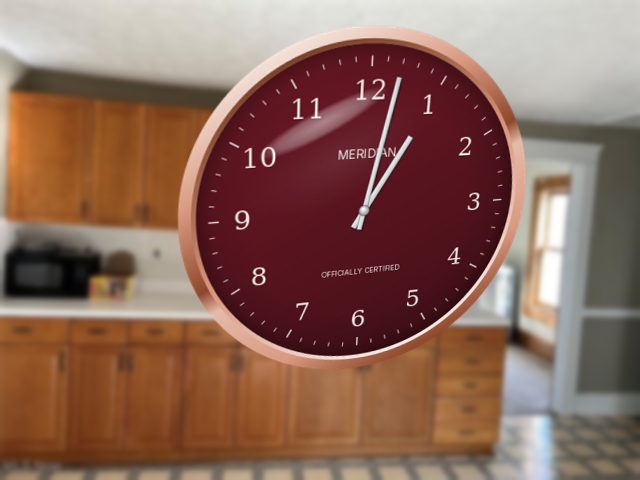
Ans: h=1 m=2
